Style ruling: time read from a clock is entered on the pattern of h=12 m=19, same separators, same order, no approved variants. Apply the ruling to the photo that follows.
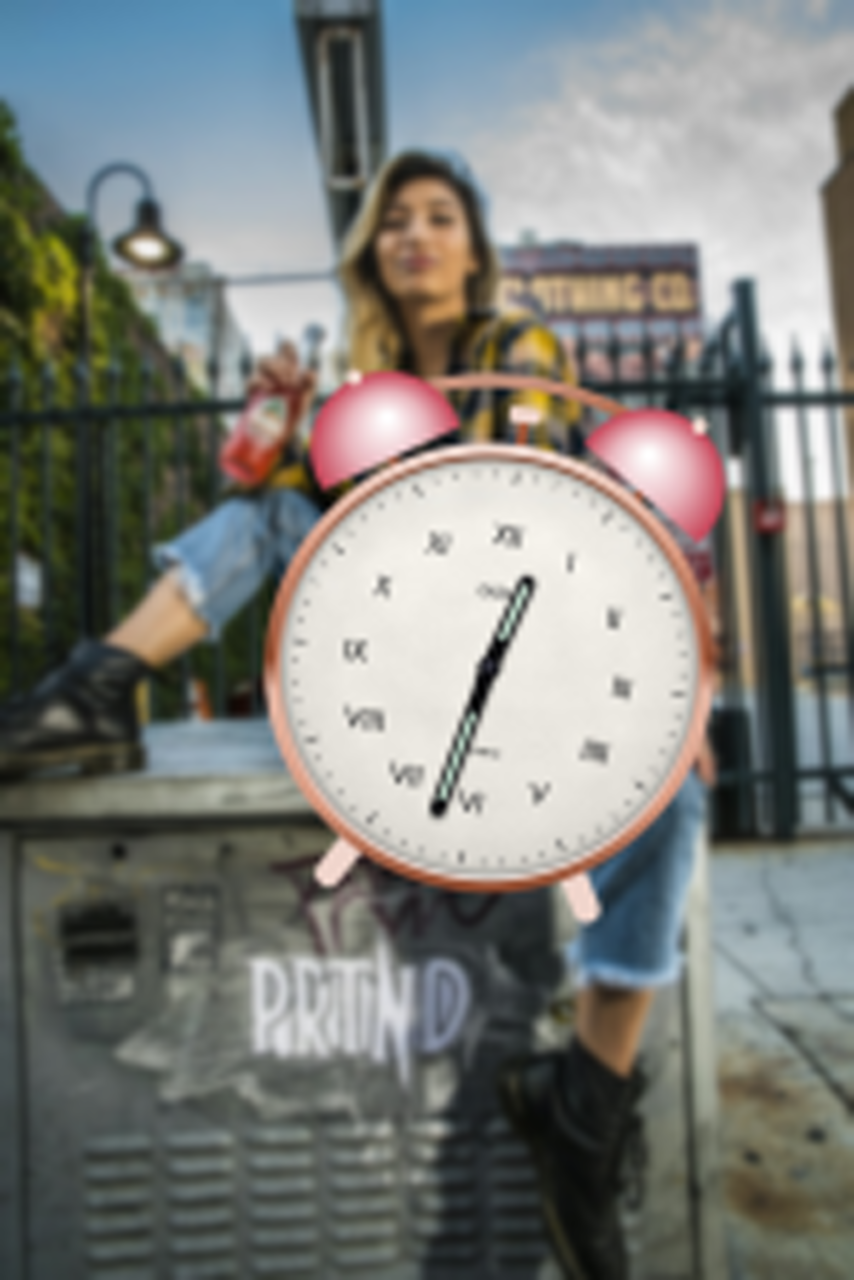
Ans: h=12 m=32
